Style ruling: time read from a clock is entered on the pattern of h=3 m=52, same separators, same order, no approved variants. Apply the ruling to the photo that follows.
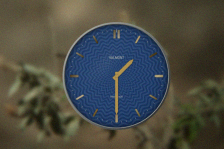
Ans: h=1 m=30
